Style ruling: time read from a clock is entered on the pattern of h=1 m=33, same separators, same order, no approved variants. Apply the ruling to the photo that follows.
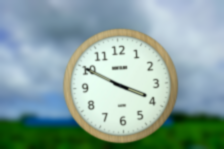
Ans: h=3 m=50
